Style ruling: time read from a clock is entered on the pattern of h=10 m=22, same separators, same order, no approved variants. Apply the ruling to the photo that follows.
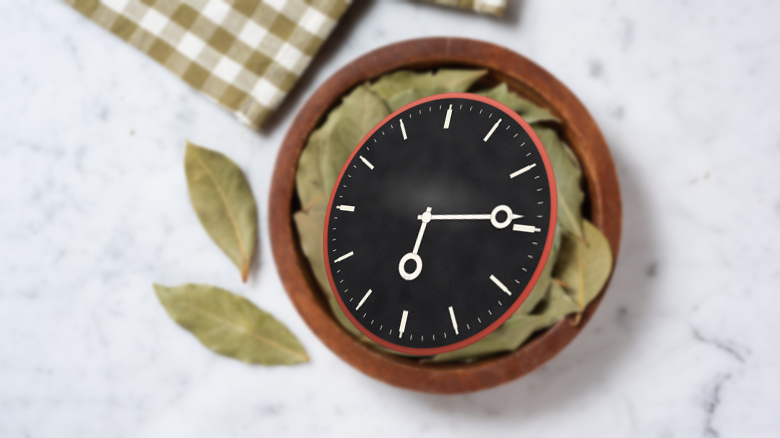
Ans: h=6 m=14
